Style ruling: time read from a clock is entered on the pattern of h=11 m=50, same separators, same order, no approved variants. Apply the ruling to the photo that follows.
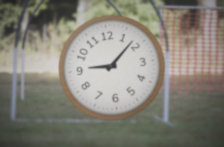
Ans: h=9 m=8
